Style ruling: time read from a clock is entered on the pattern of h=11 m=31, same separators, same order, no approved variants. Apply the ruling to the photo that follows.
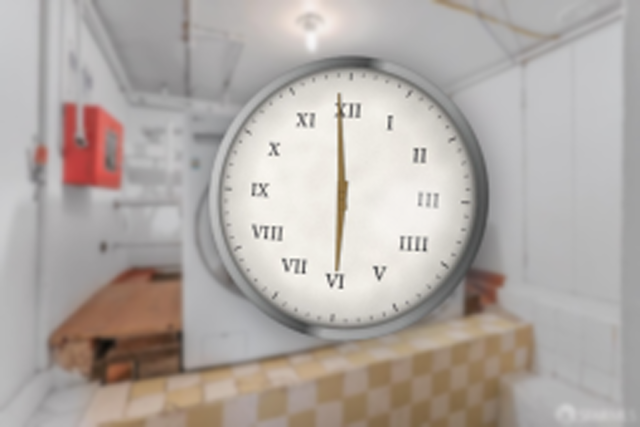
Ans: h=5 m=59
